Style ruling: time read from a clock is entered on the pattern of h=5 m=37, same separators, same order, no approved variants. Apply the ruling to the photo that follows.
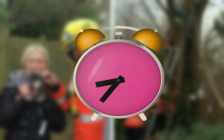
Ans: h=8 m=36
